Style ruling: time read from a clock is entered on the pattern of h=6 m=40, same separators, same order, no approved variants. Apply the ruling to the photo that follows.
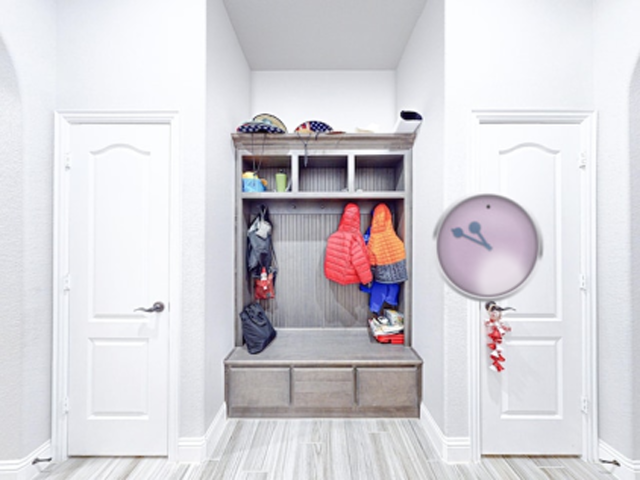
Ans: h=10 m=49
